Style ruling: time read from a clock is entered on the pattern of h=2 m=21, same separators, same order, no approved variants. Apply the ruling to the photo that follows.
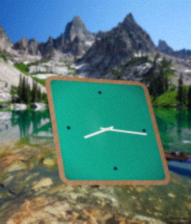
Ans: h=8 m=16
